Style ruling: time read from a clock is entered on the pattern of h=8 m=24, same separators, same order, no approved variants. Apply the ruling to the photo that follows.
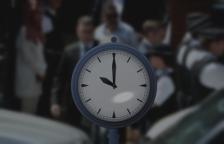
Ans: h=10 m=0
